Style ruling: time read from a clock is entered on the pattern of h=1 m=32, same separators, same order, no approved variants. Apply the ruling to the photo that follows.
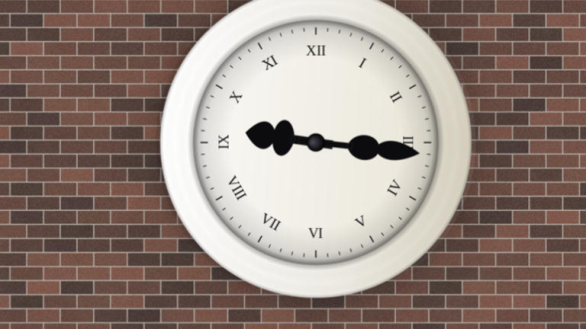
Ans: h=9 m=16
